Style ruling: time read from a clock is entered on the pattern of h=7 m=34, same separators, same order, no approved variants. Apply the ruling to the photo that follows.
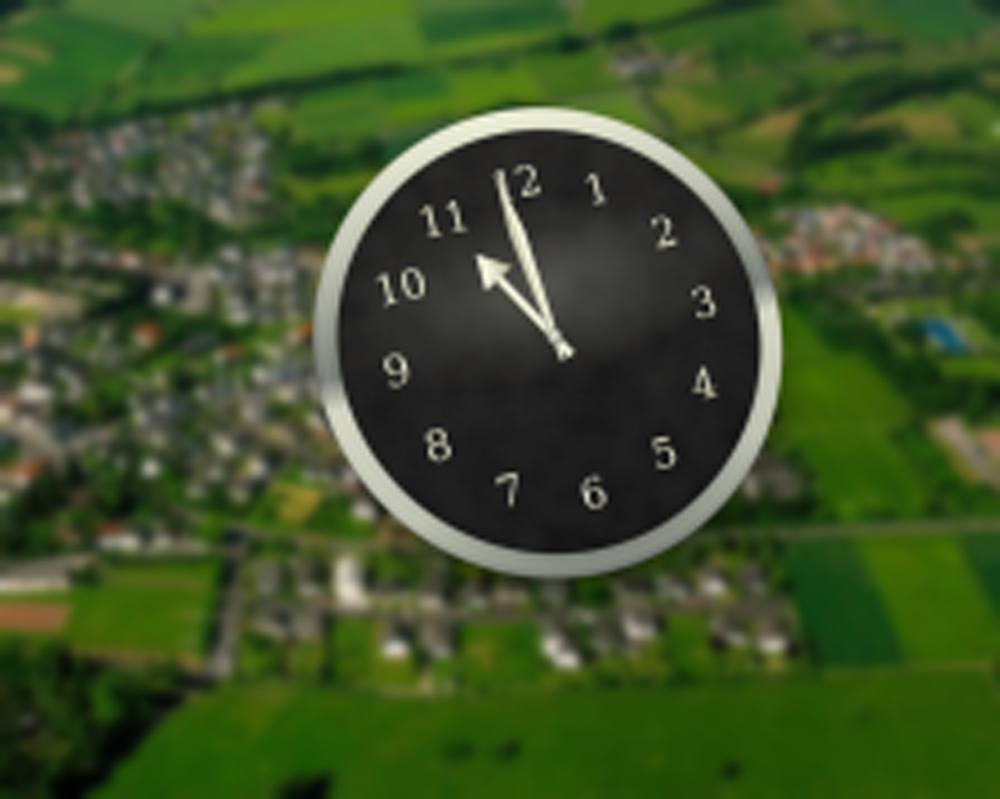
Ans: h=10 m=59
